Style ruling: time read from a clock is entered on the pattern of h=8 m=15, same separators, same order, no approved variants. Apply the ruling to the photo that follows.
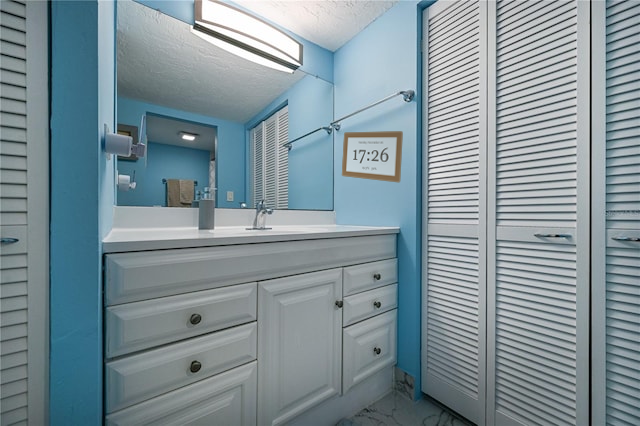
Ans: h=17 m=26
